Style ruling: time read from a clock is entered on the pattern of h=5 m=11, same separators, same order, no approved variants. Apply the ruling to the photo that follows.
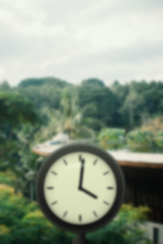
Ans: h=4 m=1
